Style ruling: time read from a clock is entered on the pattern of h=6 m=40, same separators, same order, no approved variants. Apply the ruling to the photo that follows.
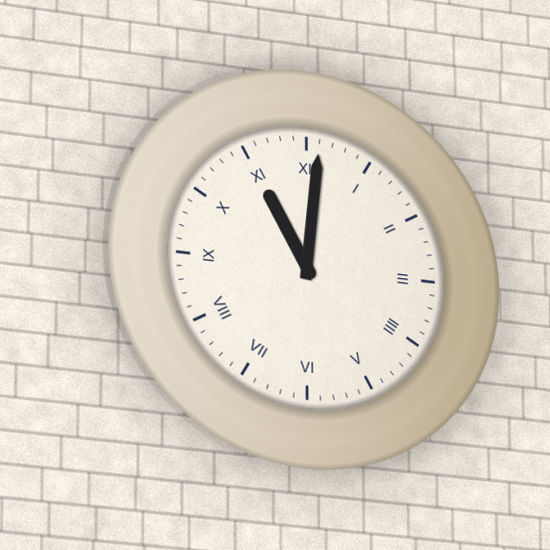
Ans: h=11 m=1
